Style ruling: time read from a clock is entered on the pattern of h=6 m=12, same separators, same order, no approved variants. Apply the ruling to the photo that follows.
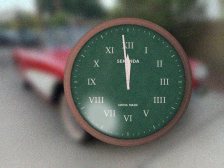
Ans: h=11 m=59
